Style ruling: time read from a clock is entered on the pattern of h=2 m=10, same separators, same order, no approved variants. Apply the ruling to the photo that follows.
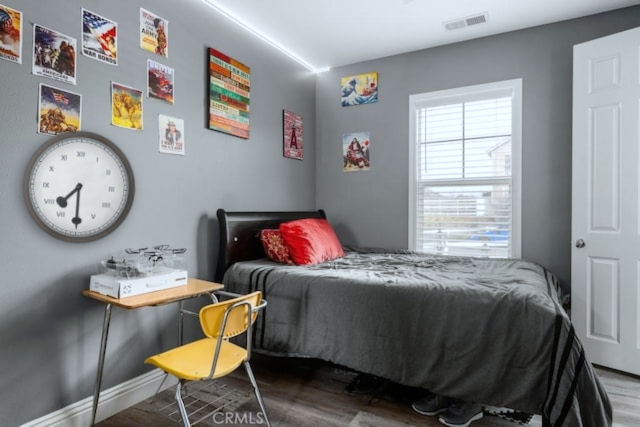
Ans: h=7 m=30
